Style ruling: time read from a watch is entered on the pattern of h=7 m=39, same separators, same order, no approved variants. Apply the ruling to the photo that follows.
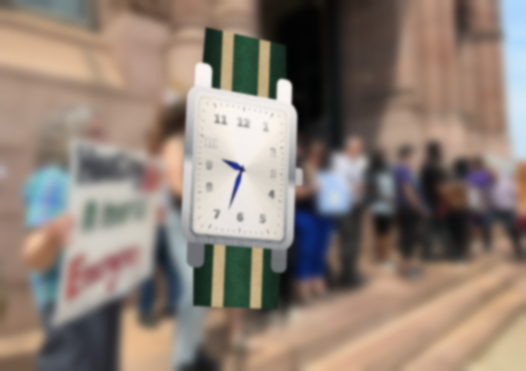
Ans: h=9 m=33
